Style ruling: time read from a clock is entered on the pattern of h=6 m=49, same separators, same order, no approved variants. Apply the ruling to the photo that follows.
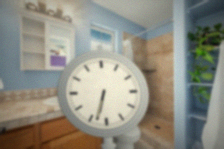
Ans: h=6 m=33
